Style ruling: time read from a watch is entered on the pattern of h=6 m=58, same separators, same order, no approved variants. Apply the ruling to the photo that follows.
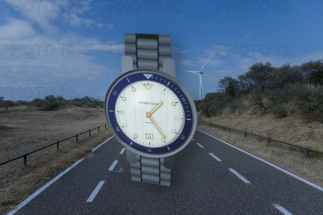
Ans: h=1 m=24
